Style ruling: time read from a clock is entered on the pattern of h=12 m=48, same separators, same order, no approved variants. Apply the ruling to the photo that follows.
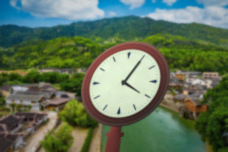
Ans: h=4 m=5
